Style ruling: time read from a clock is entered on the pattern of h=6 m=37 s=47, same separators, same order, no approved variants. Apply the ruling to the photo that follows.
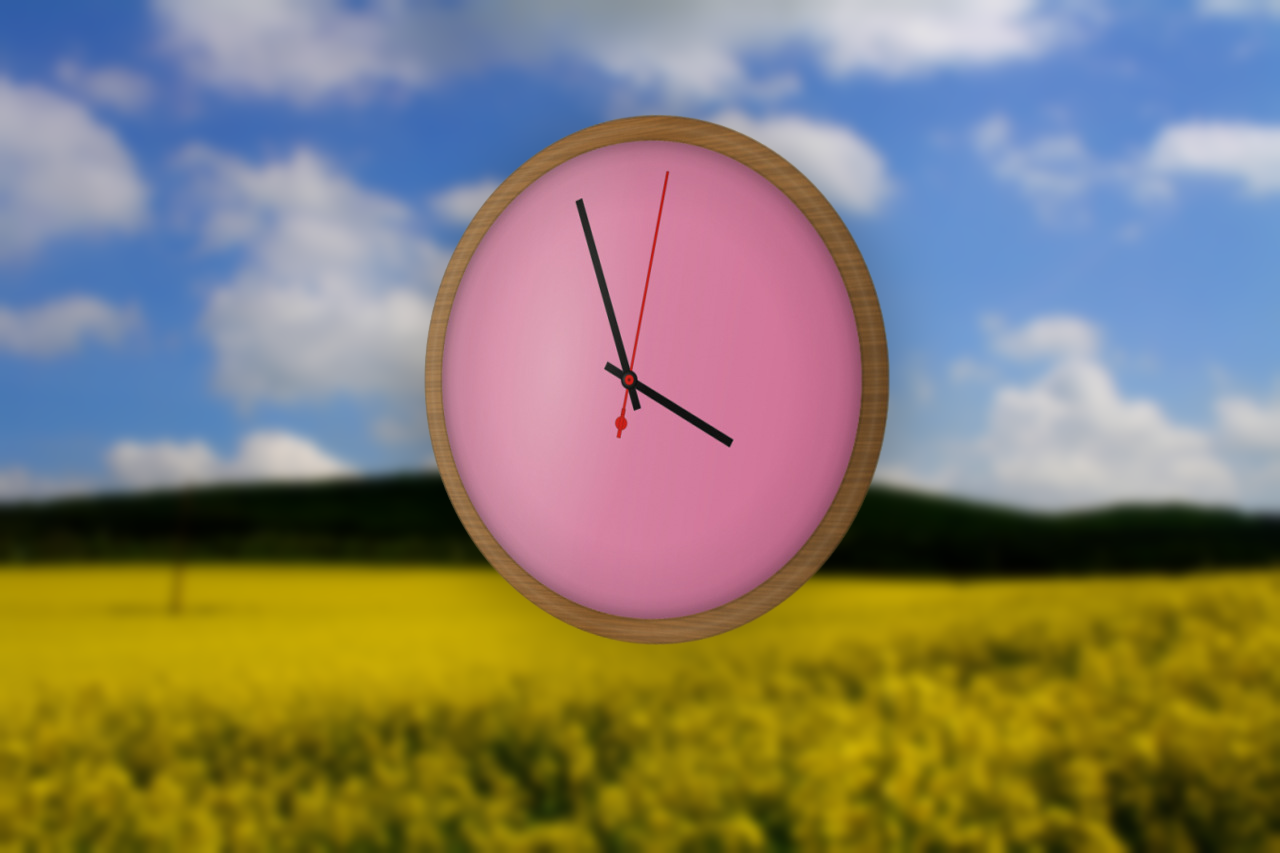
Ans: h=3 m=57 s=2
